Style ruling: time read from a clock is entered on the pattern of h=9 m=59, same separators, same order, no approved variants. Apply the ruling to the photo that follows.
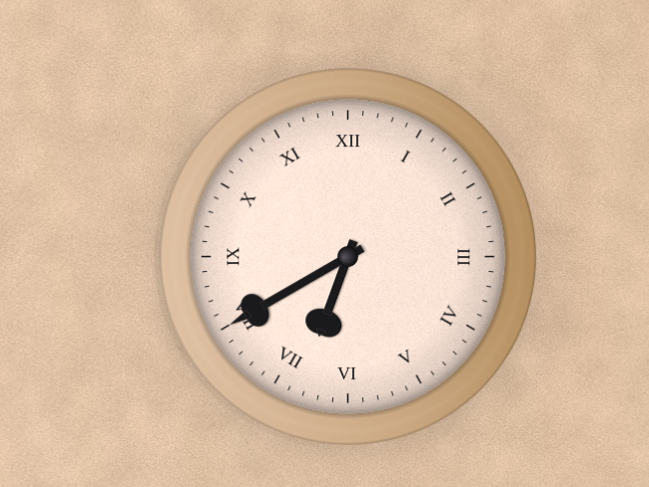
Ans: h=6 m=40
